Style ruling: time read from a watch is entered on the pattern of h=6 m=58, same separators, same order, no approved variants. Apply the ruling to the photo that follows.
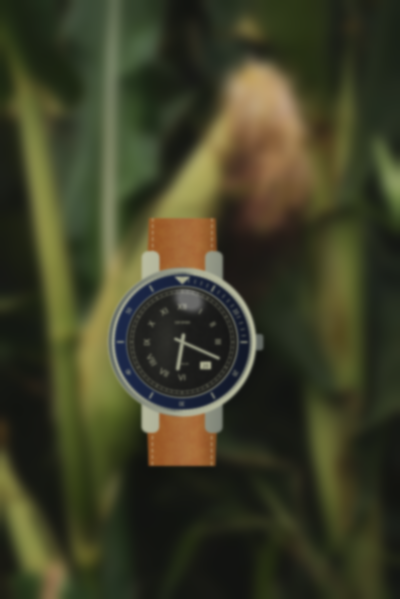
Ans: h=6 m=19
